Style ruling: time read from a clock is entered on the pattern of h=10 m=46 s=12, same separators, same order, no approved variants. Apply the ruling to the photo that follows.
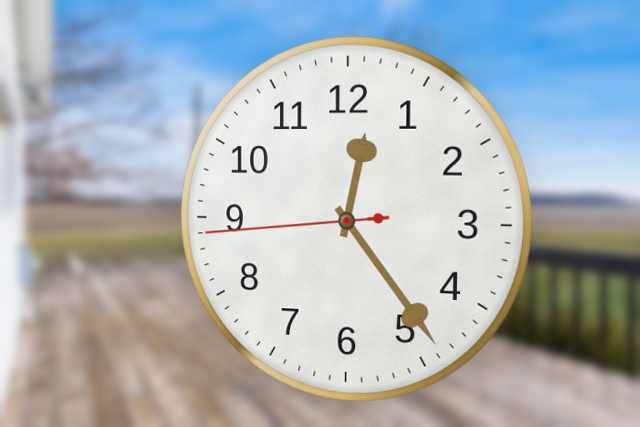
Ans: h=12 m=23 s=44
